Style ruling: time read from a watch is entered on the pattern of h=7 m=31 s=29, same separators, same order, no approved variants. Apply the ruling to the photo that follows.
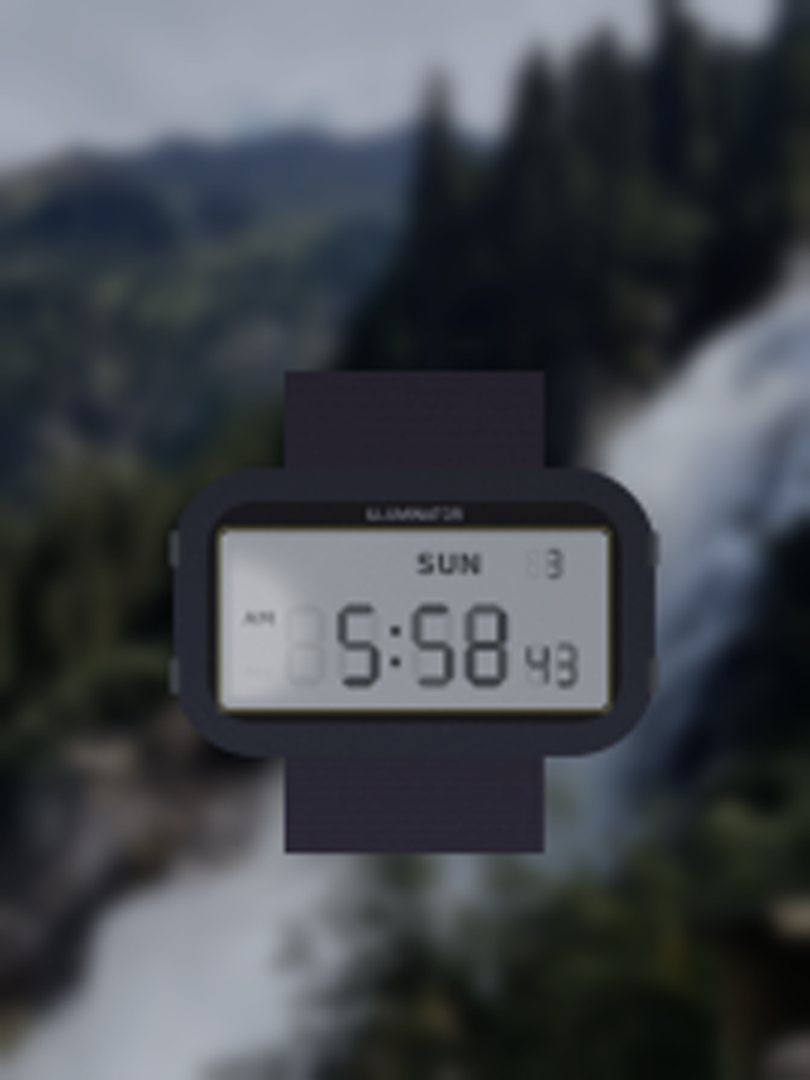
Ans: h=5 m=58 s=43
